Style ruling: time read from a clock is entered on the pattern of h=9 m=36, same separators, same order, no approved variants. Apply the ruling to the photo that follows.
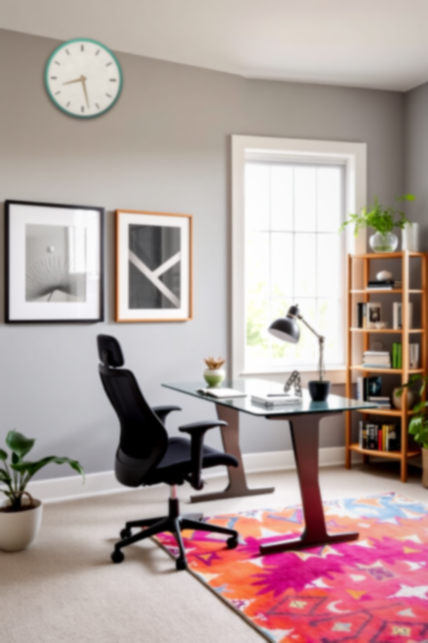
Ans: h=8 m=28
